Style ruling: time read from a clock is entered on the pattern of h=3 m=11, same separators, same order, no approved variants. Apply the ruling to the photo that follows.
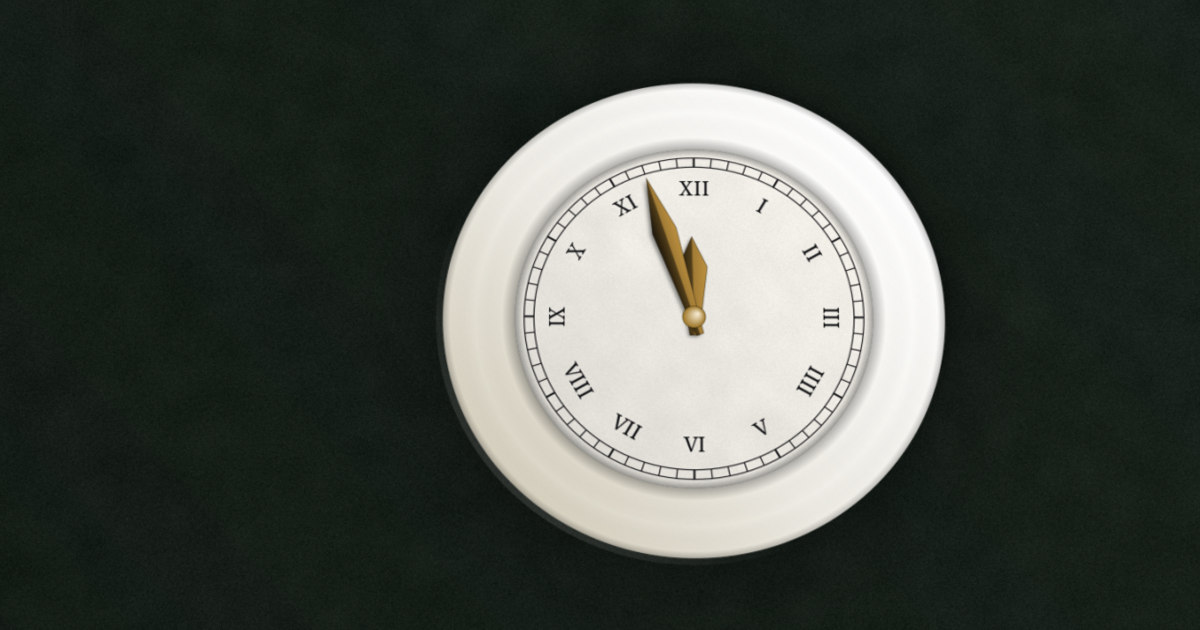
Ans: h=11 m=57
